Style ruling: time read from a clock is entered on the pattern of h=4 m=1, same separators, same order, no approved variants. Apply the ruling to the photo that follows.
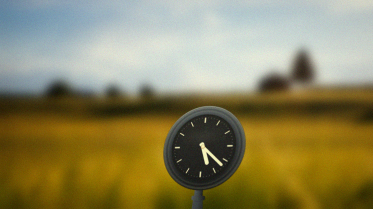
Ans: h=5 m=22
